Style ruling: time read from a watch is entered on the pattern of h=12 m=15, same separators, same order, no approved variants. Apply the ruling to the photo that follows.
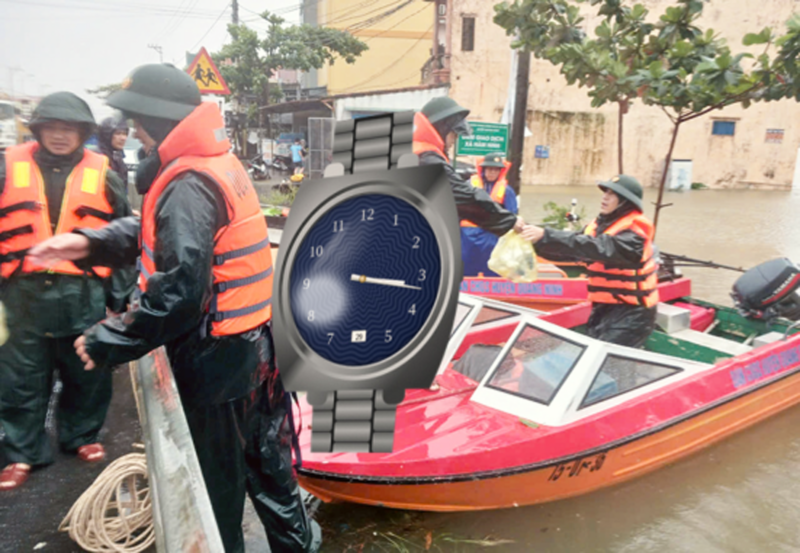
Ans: h=3 m=17
